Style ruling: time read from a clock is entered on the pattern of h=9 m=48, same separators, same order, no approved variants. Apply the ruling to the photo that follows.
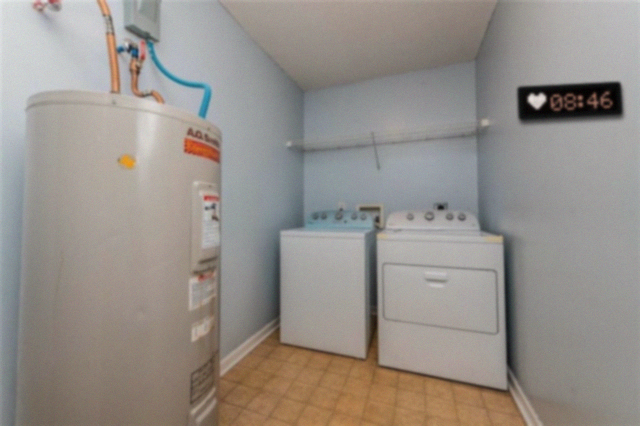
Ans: h=8 m=46
